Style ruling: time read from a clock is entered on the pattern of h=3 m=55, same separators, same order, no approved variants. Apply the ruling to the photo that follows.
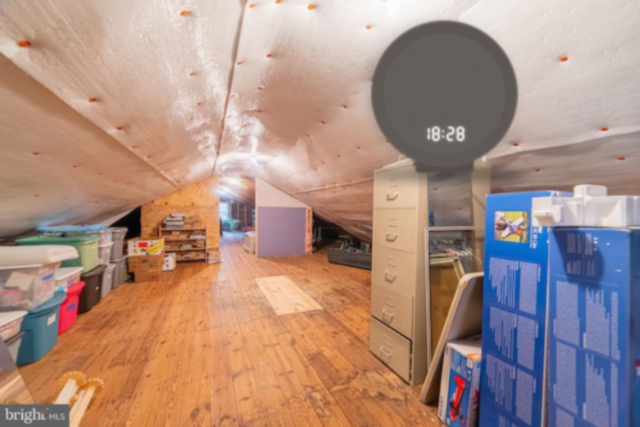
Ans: h=18 m=28
